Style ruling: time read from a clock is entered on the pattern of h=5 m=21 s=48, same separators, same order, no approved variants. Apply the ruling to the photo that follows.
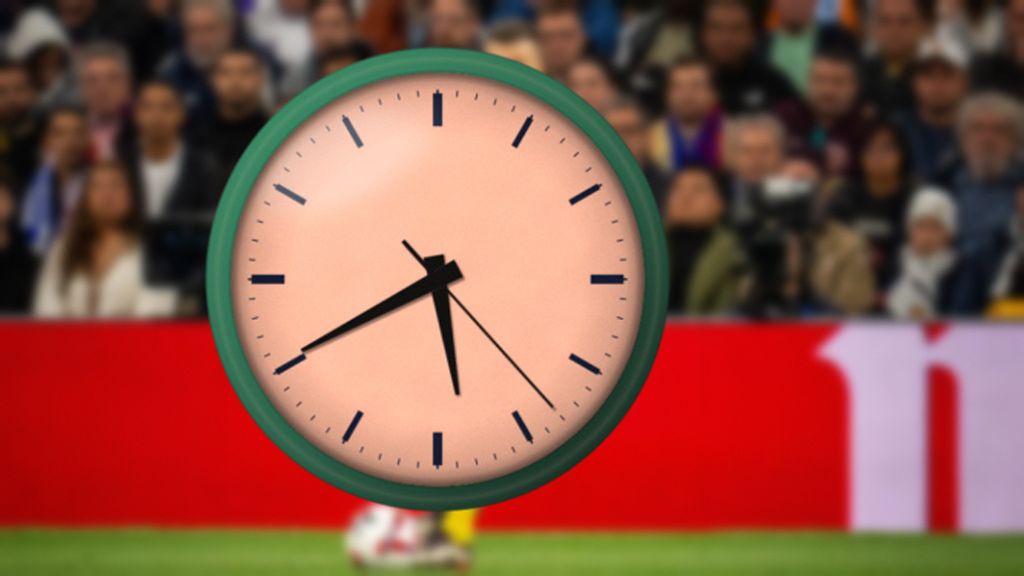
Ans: h=5 m=40 s=23
